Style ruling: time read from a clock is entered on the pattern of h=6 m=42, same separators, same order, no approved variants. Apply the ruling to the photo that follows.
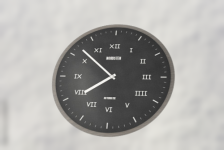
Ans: h=7 m=52
